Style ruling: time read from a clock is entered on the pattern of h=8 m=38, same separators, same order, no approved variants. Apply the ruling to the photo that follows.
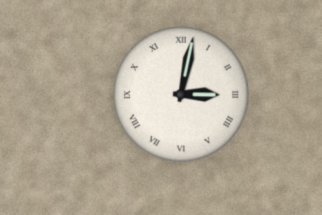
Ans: h=3 m=2
